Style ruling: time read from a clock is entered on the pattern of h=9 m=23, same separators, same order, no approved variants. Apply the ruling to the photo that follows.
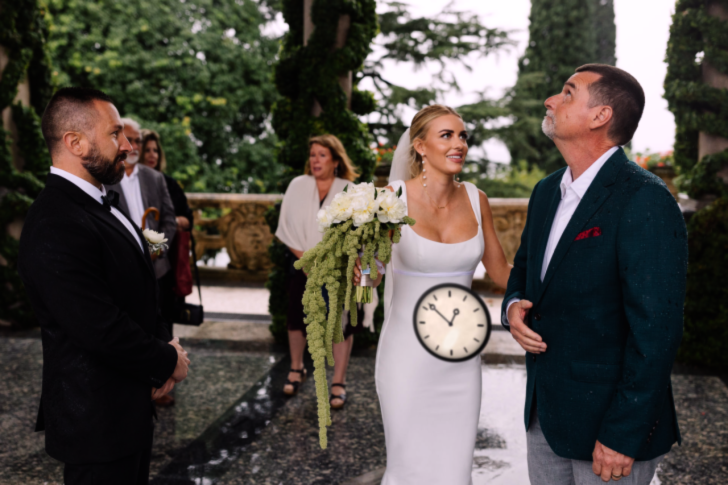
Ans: h=12 m=52
